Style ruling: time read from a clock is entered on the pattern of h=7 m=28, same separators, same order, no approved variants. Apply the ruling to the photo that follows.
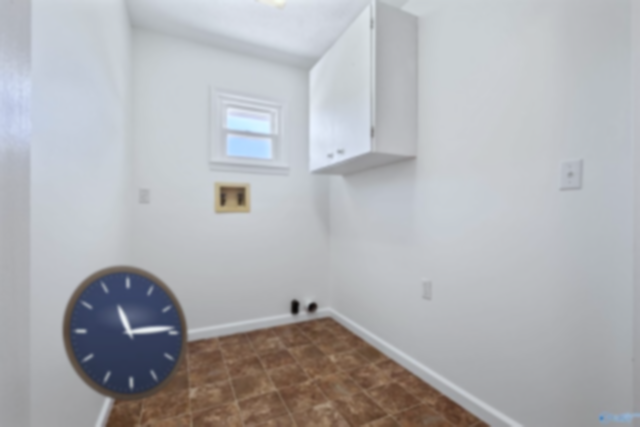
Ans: h=11 m=14
